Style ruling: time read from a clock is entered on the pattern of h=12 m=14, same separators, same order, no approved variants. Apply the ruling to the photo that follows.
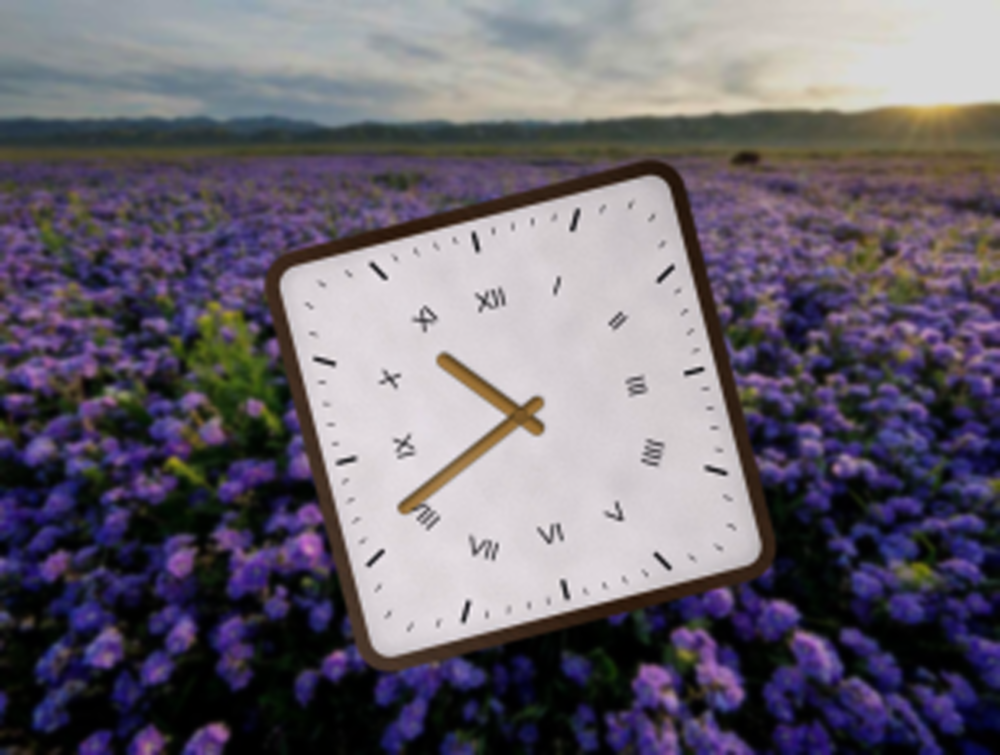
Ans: h=10 m=41
